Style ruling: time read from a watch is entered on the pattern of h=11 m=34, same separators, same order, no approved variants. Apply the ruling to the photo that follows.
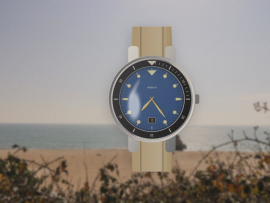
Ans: h=7 m=24
